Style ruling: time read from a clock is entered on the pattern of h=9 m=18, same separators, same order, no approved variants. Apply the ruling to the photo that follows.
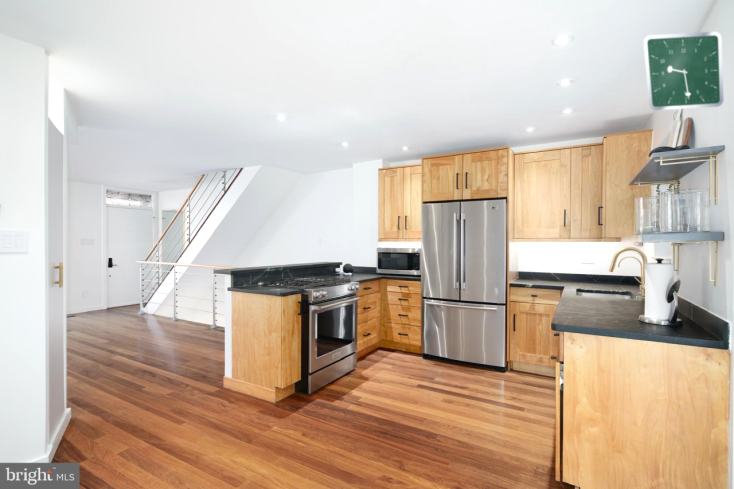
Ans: h=9 m=29
